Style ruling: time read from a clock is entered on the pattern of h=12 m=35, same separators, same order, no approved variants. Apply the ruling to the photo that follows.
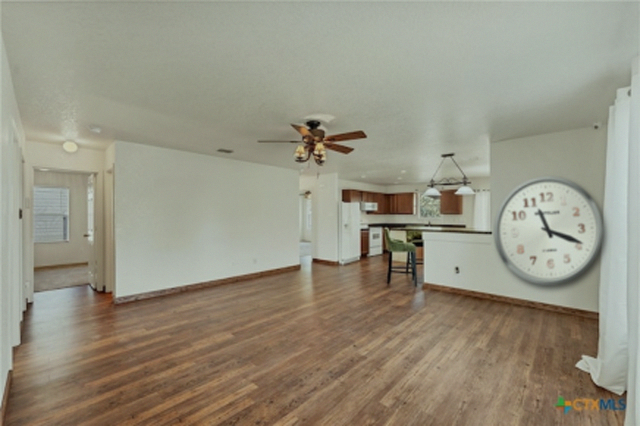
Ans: h=11 m=19
